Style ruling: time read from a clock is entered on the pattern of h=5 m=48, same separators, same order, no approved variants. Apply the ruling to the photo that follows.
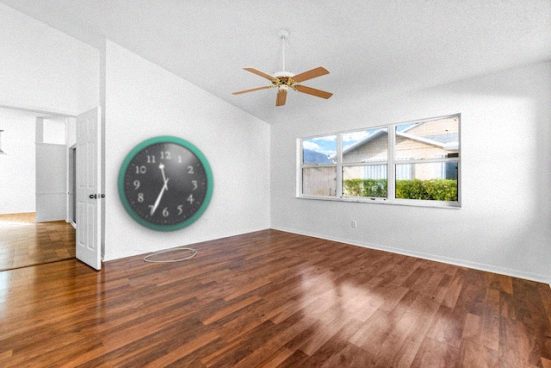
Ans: h=11 m=34
